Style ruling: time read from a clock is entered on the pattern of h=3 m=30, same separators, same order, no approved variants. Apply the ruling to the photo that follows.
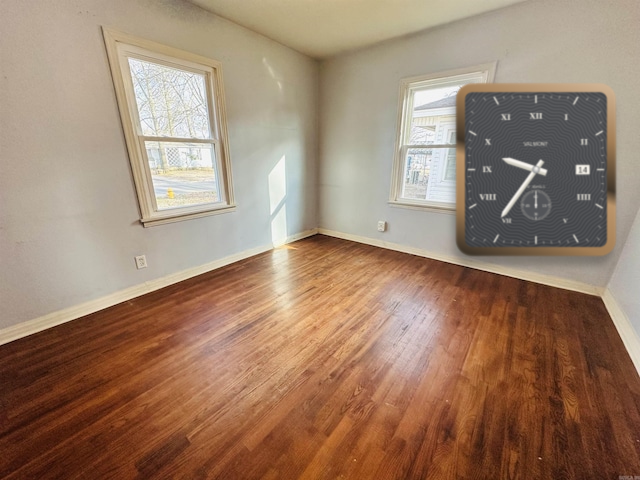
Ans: h=9 m=36
